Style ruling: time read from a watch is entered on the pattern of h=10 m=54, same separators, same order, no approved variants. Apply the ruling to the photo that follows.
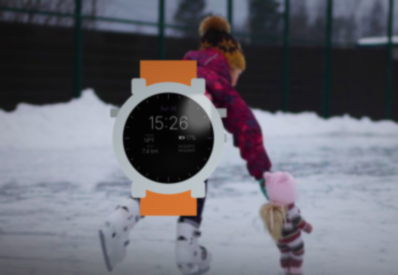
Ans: h=15 m=26
